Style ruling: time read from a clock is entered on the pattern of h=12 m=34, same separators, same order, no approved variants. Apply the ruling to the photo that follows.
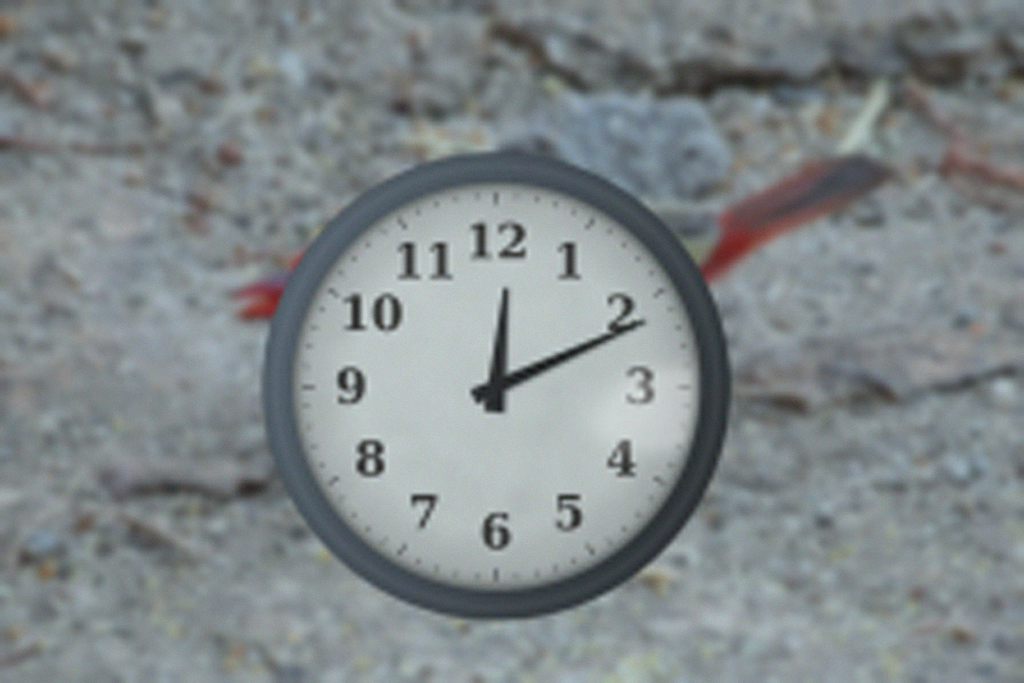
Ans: h=12 m=11
